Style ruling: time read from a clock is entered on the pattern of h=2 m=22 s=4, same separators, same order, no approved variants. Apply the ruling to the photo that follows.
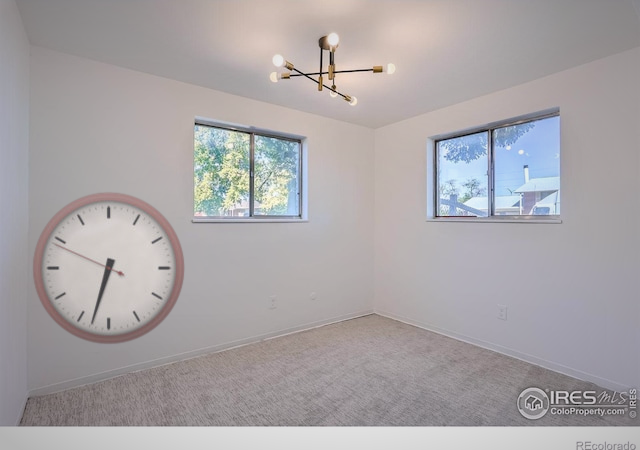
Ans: h=6 m=32 s=49
